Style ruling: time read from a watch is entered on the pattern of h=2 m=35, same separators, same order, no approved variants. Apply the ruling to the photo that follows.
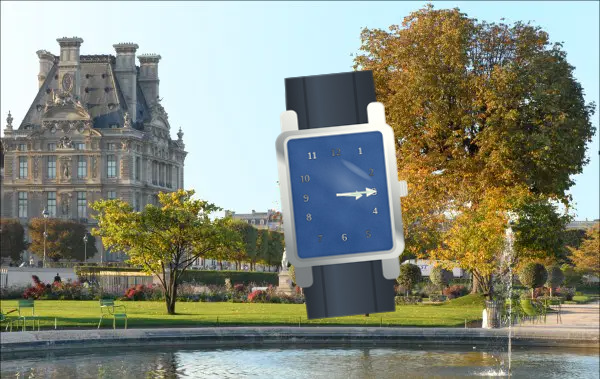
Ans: h=3 m=15
